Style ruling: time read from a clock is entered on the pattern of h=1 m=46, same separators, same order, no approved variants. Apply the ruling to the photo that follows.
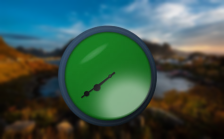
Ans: h=7 m=39
